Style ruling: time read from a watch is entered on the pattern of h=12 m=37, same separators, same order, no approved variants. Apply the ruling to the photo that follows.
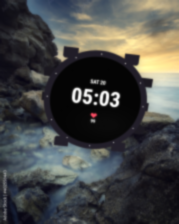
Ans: h=5 m=3
